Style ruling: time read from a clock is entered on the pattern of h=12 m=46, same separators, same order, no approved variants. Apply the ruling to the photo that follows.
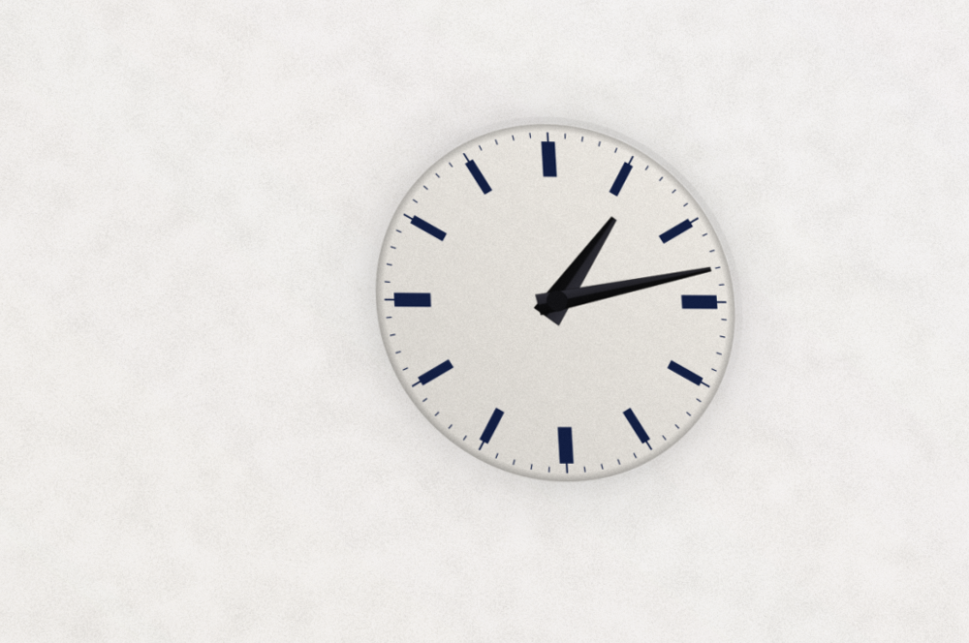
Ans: h=1 m=13
